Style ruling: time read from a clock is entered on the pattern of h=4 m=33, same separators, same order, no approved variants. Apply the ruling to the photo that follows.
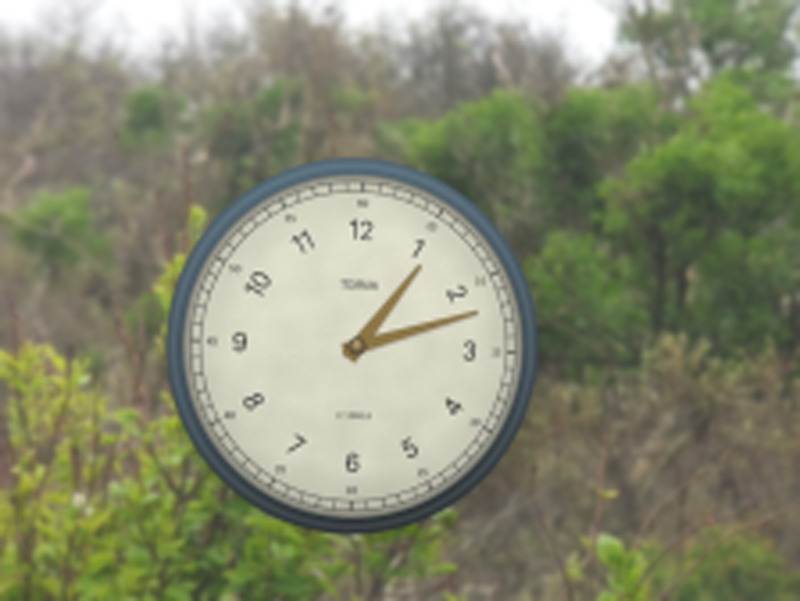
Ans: h=1 m=12
